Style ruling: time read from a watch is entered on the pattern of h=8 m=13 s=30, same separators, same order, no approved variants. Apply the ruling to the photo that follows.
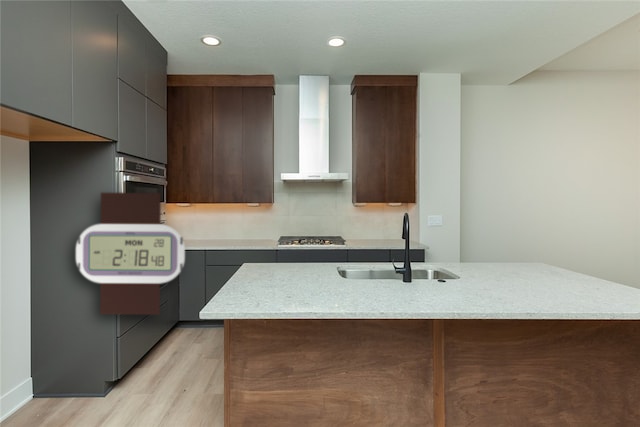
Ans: h=2 m=18 s=48
